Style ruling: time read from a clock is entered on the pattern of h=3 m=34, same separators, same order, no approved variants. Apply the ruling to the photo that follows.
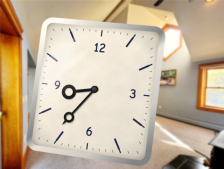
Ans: h=8 m=36
